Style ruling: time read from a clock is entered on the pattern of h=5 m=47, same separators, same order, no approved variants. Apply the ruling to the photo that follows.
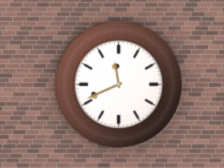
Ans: h=11 m=41
